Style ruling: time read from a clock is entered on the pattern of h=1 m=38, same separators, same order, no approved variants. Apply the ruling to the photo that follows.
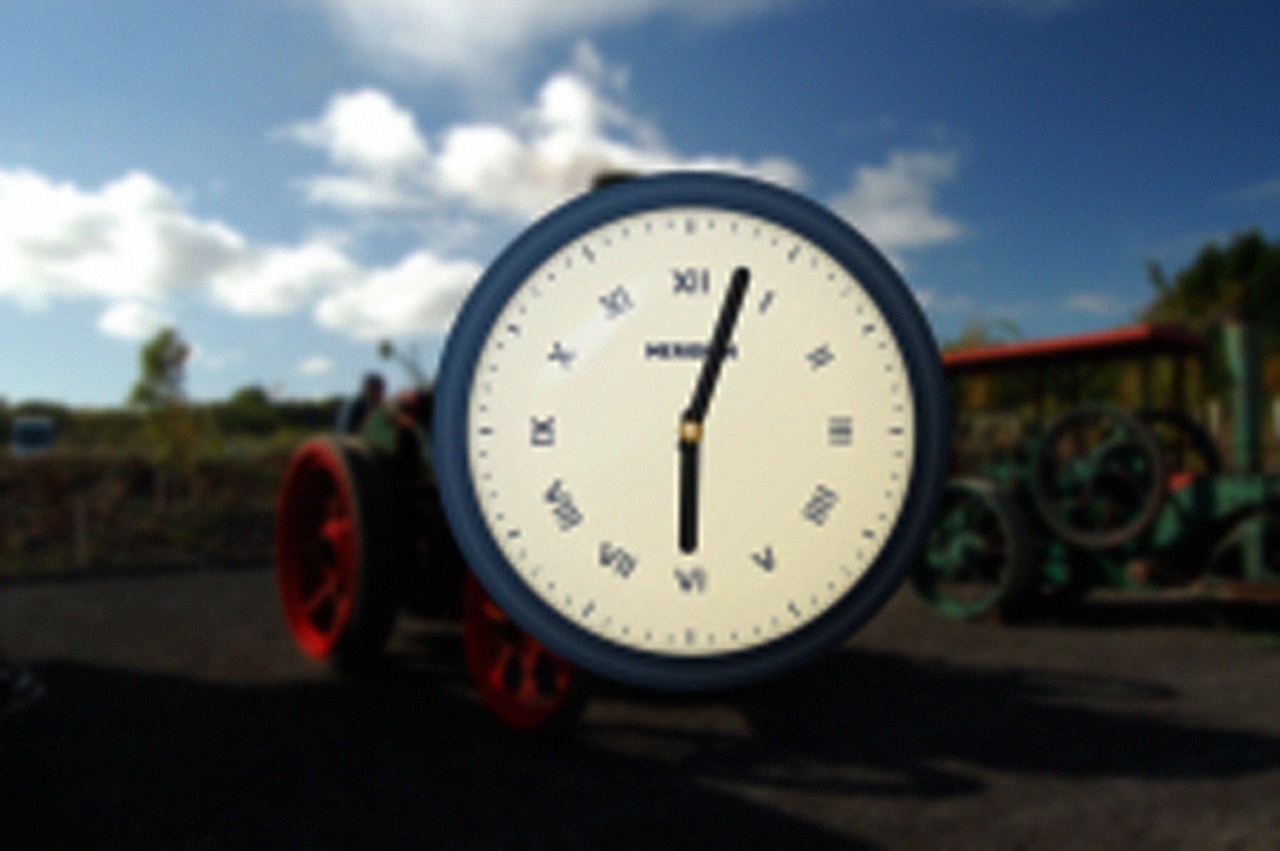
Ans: h=6 m=3
